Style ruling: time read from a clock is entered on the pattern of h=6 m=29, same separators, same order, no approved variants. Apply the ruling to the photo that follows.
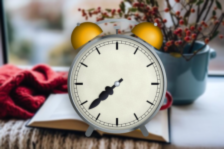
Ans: h=7 m=38
